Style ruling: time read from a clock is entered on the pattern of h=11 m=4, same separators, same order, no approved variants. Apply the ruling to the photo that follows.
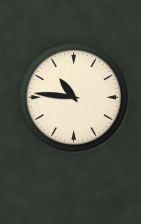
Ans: h=10 m=46
